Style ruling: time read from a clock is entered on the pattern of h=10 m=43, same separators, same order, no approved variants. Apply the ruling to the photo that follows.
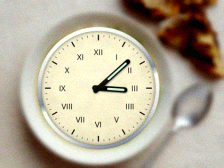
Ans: h=3 m=8
